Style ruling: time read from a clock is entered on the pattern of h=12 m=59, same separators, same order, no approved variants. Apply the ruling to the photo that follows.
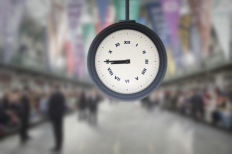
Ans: h=8 m=45
